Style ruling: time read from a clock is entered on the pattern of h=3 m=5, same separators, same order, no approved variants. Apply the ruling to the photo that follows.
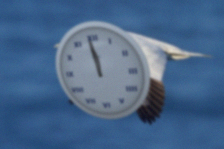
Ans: h=11 m=59
